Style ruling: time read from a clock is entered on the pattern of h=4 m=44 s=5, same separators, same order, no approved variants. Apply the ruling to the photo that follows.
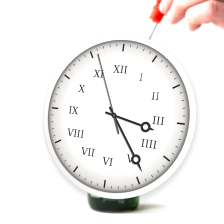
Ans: h=3 m=23 s=56
